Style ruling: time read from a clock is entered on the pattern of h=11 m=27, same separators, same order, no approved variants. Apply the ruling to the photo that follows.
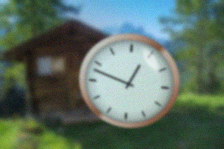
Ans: h=12 m=48
